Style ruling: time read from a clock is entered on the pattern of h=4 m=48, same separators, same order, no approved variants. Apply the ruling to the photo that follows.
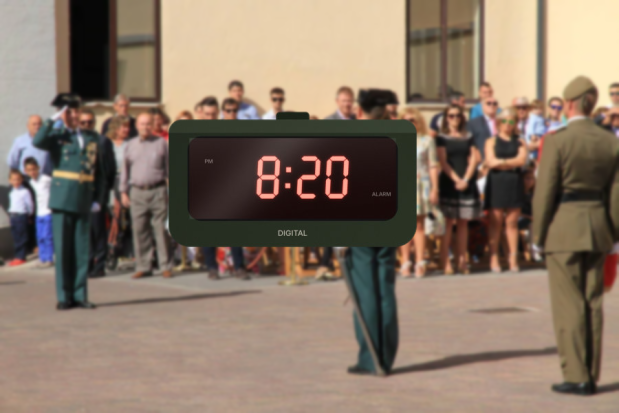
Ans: h=8 m=20
